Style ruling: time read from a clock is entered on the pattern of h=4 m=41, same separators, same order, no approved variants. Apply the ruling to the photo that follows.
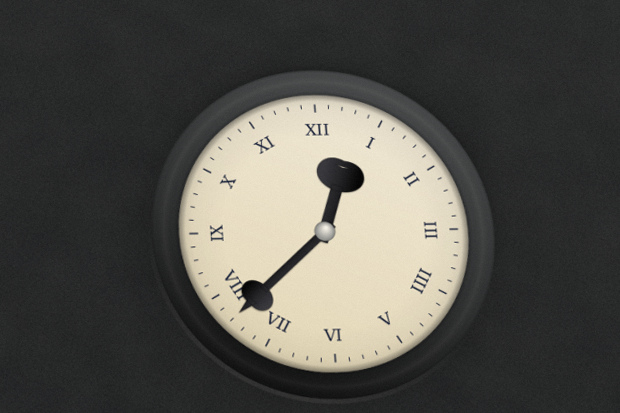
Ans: h=12 m=38
